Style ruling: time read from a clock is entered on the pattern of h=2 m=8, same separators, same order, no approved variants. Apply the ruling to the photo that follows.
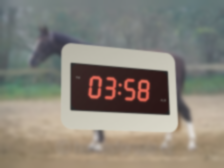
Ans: h=3 m=58
